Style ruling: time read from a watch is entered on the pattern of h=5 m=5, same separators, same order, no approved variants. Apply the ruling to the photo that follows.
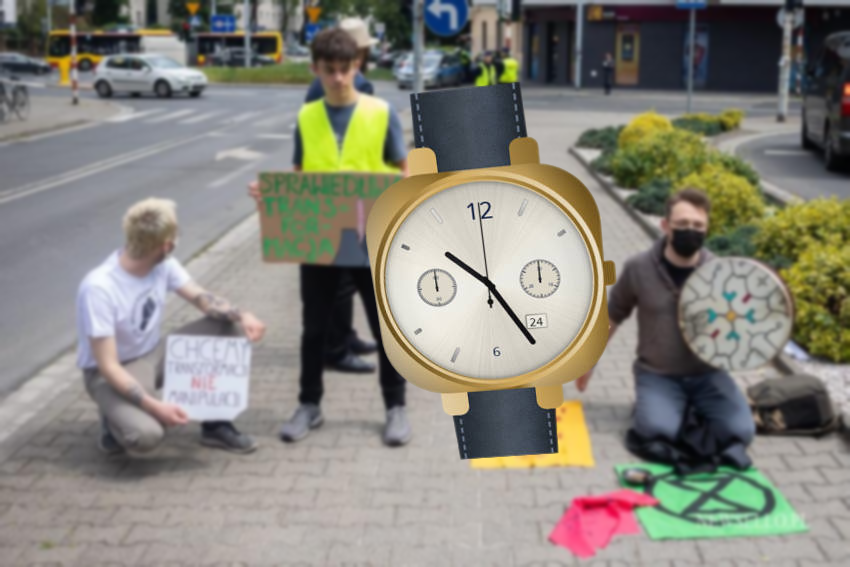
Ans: h=10 m=25
